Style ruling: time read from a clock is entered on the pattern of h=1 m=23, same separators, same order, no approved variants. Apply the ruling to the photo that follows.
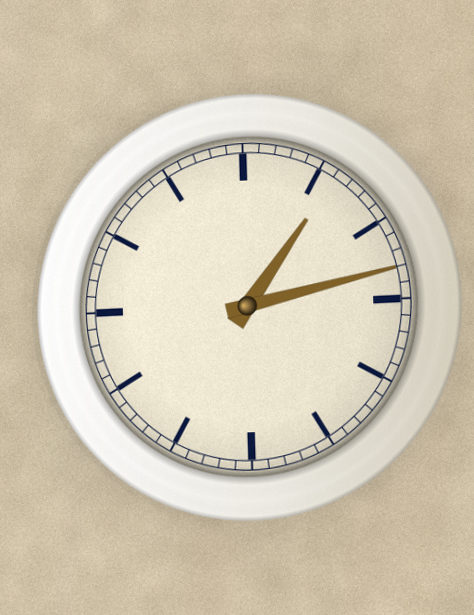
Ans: h=1 m=13
